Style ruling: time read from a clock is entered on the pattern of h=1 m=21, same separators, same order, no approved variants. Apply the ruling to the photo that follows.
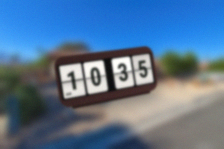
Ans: h=10 m=35
